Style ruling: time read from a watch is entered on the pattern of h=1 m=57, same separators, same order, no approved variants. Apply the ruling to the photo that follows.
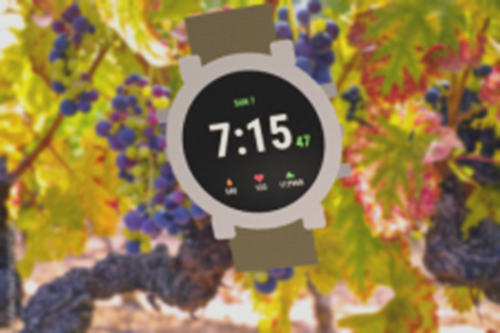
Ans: h=7 m=15
